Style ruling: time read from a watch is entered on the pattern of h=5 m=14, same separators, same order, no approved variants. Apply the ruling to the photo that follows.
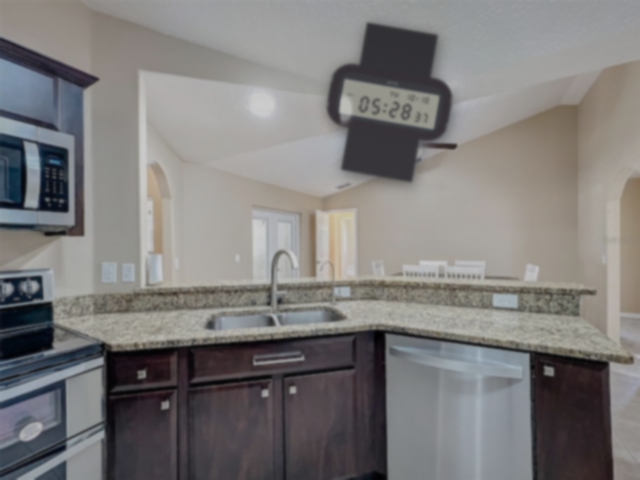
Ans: h=5 m=28
